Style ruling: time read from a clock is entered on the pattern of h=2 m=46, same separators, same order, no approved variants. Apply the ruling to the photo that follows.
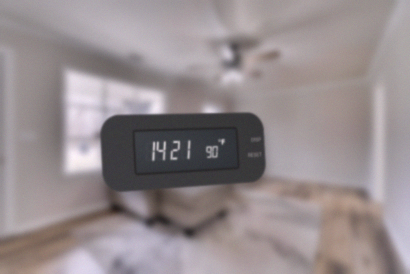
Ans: h=14 m=21
